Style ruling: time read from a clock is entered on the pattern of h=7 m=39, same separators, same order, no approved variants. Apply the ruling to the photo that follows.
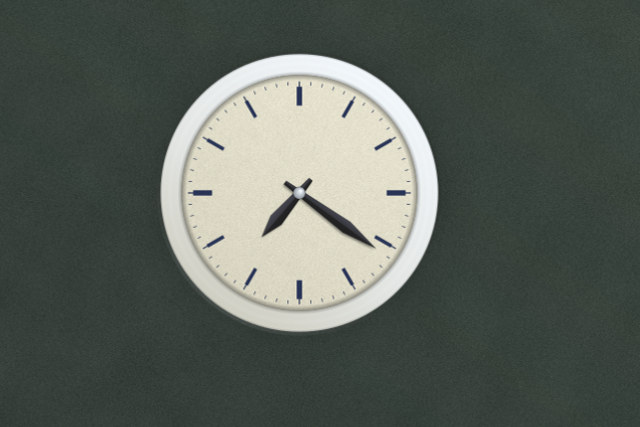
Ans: h=7 m=21
